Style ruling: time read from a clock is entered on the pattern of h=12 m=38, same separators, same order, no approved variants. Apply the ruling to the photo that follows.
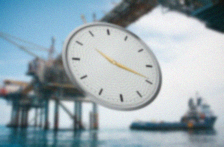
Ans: h=10 m=19
